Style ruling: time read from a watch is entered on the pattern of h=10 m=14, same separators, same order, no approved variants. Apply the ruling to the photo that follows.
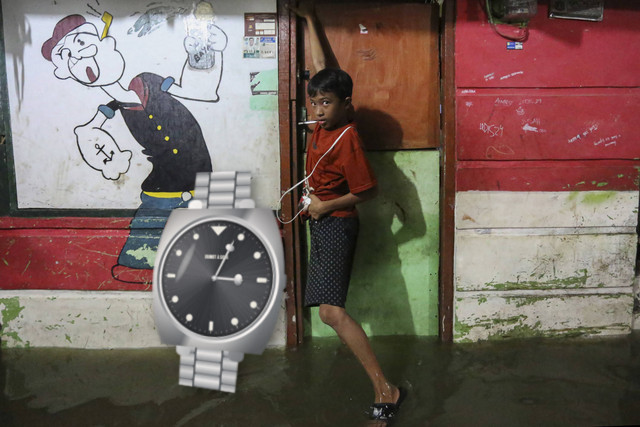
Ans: h=3 m=4
